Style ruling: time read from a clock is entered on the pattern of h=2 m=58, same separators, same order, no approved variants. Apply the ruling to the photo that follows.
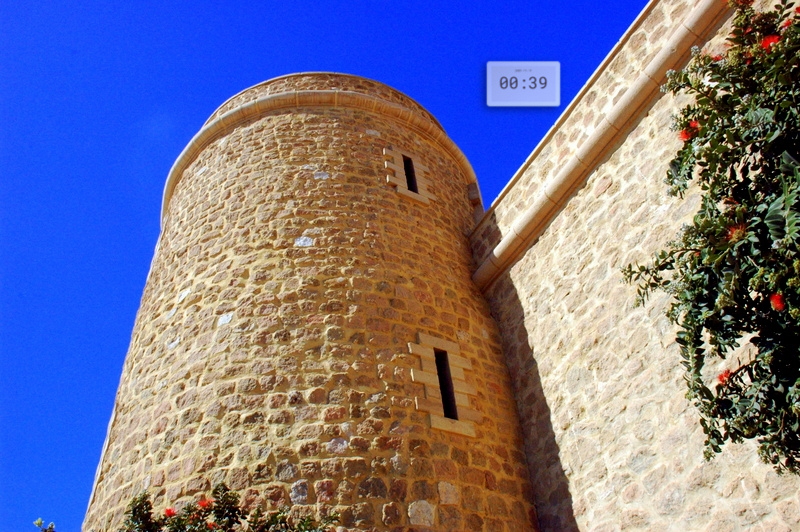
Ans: h=0 m=39
